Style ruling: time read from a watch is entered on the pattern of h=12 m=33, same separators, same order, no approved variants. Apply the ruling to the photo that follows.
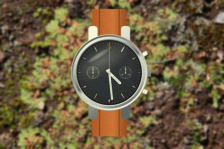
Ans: h=4 m=29
